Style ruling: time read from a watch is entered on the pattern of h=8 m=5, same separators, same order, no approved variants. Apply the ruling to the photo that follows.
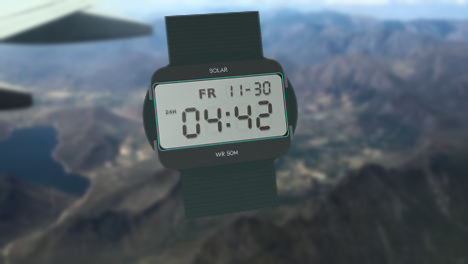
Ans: h=4 m=42
